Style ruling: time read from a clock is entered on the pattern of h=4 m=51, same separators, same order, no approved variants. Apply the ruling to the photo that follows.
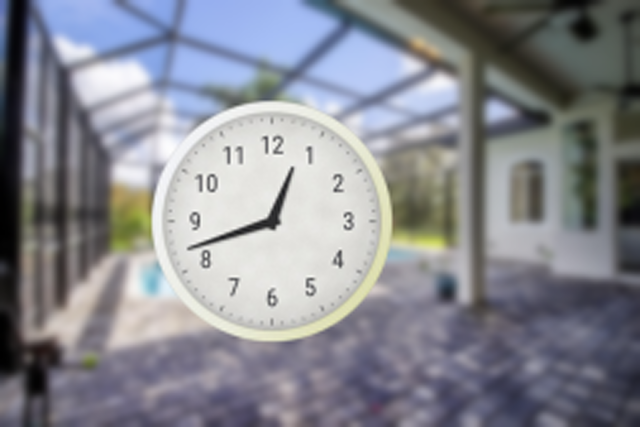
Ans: h=12 m=42
